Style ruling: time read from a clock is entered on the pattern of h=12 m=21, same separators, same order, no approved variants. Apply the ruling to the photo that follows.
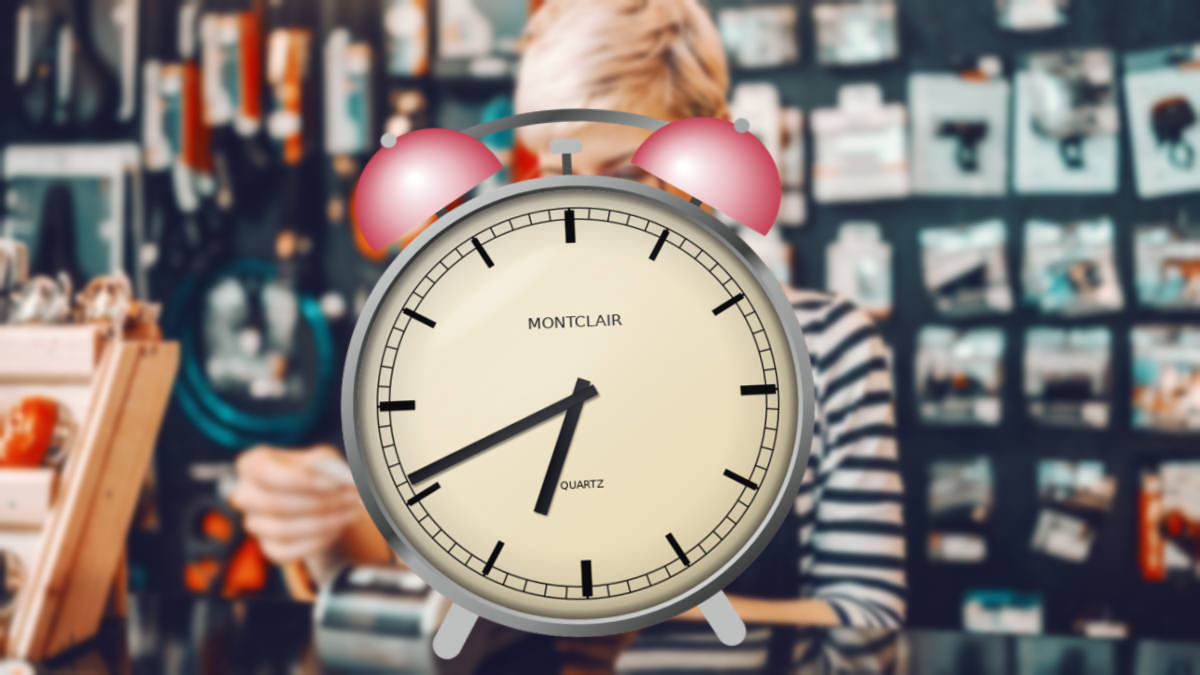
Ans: h=6 m=41
